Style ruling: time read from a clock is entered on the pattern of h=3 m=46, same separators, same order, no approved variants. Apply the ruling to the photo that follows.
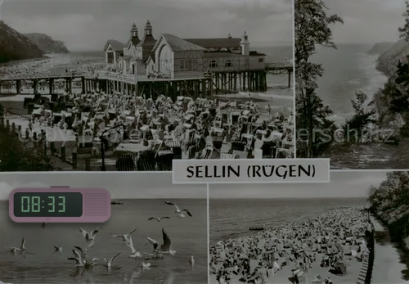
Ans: h=8 m=33
